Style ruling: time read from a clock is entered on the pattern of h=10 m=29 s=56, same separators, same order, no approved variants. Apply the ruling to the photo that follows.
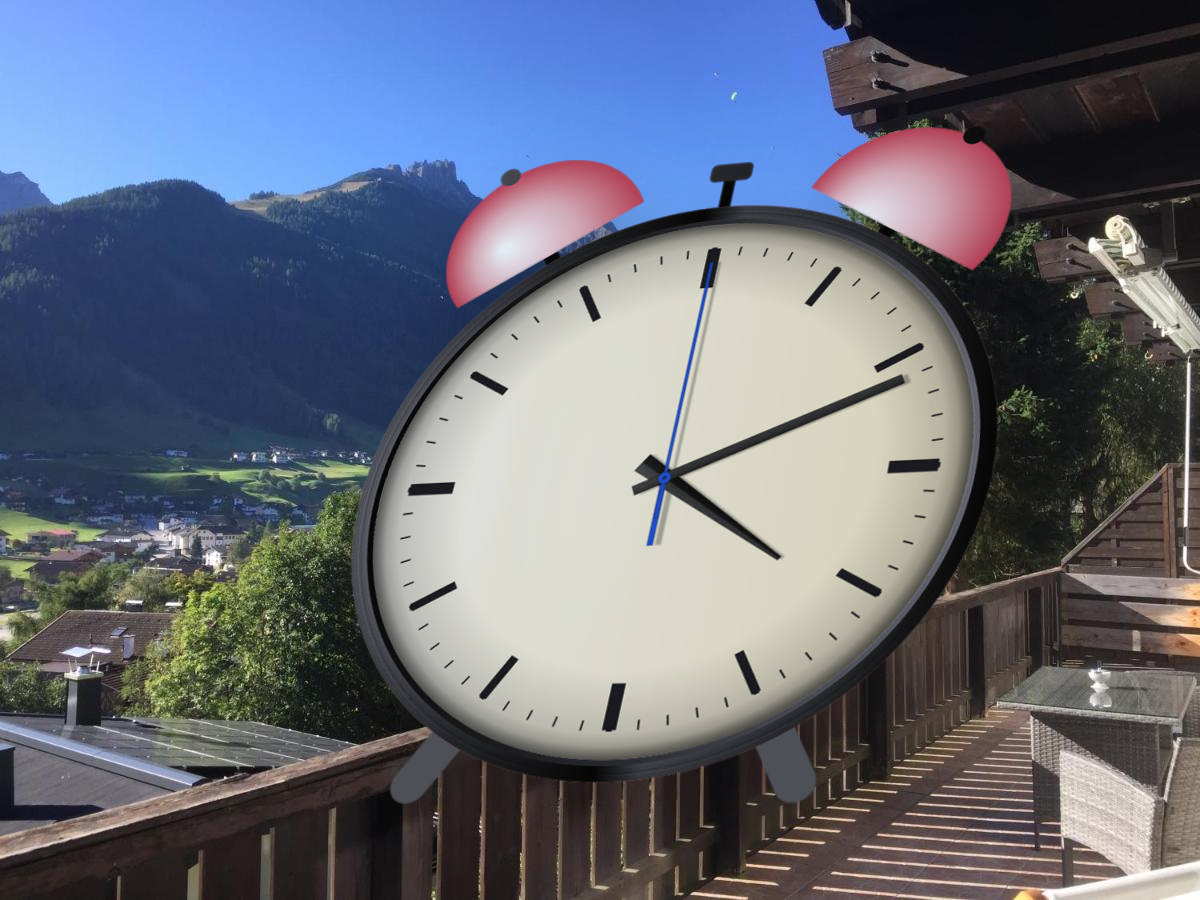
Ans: h=4 m=11 s=0
